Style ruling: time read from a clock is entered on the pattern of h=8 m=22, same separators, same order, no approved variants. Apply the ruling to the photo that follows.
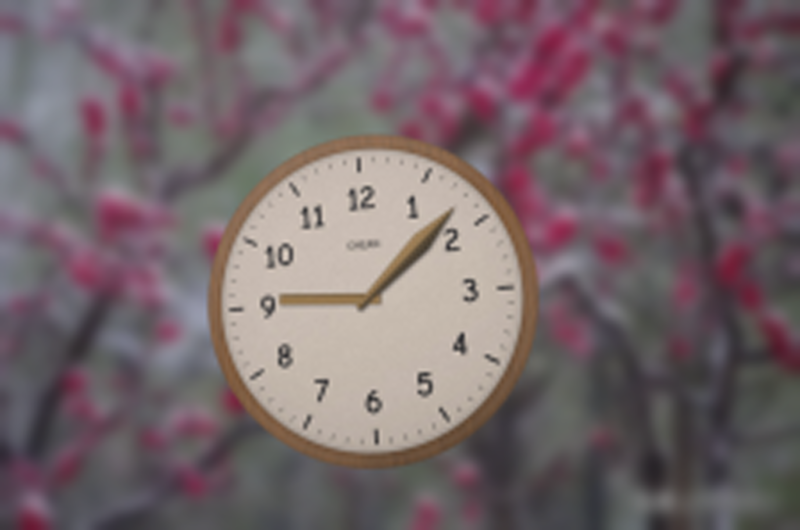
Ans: h=9 m=8
